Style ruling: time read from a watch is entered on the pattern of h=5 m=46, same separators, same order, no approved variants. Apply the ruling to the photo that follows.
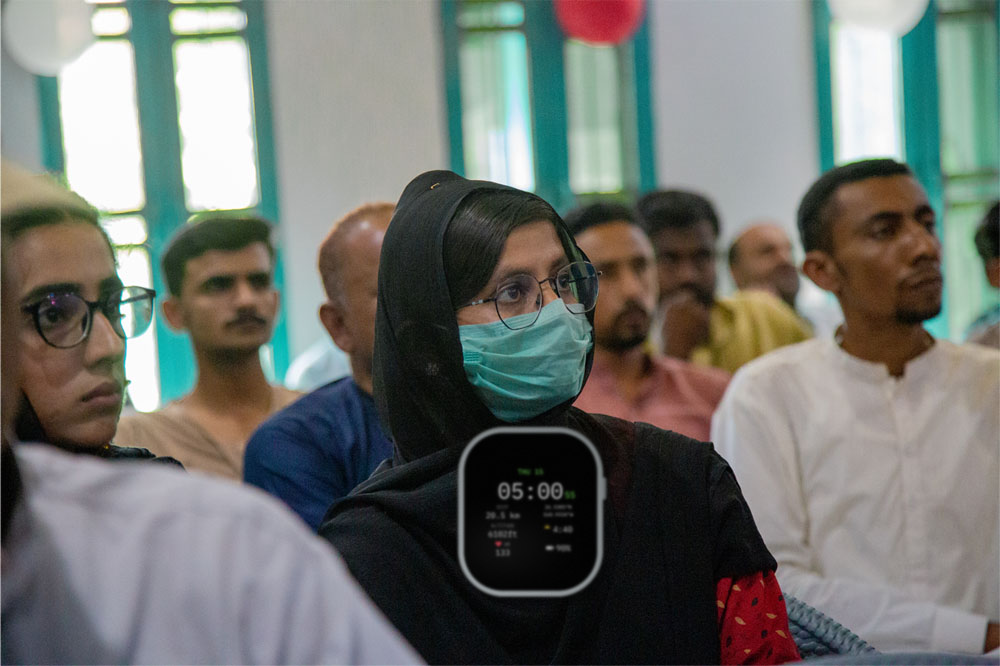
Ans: h=5 m=0
